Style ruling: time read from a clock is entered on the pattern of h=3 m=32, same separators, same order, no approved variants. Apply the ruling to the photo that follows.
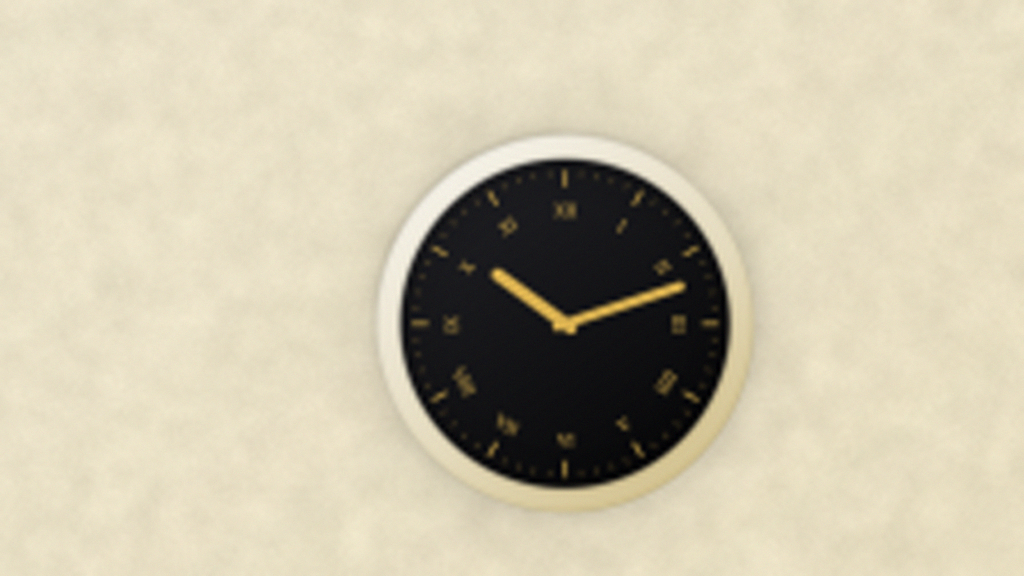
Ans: h=10 m=12
